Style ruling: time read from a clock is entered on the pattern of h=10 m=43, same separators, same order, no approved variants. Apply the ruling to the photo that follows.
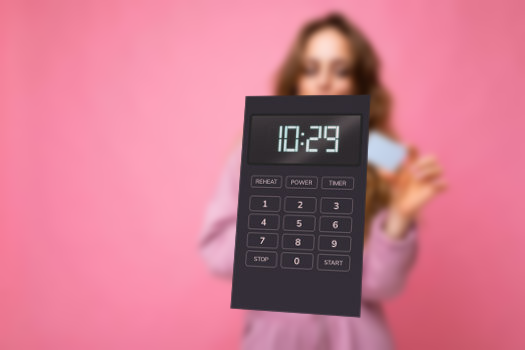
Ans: h=10 m=29
